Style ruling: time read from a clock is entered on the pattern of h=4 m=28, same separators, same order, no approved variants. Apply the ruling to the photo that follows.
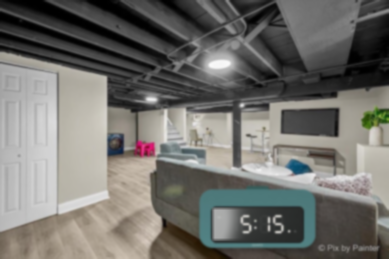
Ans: h=5 m=15
